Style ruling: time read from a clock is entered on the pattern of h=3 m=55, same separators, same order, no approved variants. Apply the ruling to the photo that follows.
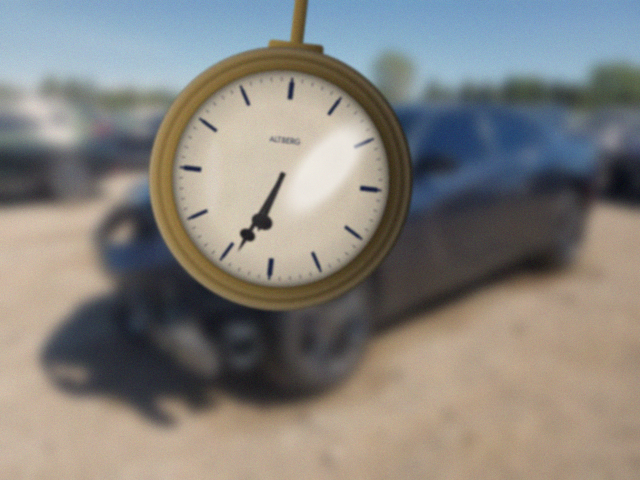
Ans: h=6 m=34
